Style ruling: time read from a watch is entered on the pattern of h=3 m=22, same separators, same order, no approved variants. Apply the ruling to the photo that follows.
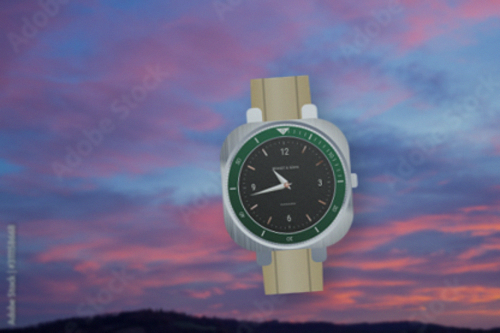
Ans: h=10 m=43
